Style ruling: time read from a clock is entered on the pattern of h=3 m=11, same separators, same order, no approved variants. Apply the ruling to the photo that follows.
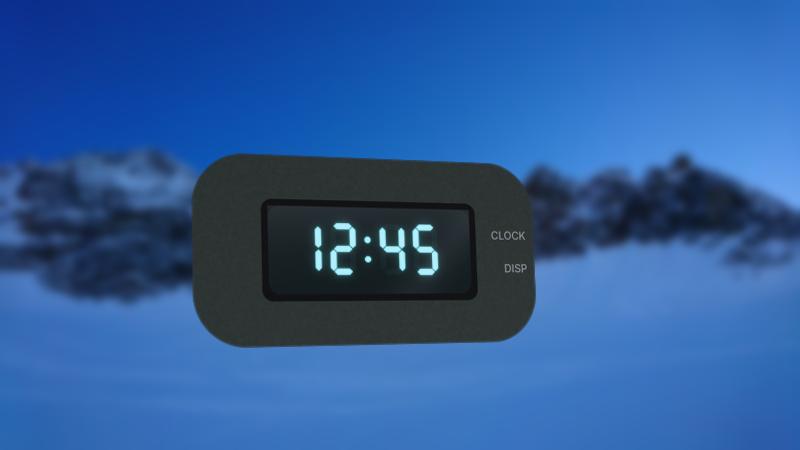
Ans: h=12 m=45
